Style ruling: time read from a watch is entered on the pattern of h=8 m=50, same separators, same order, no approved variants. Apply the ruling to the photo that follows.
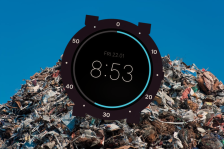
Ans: h=8 m=53
